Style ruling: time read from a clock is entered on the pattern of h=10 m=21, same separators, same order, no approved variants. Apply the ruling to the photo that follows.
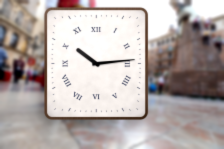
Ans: h=10 m=14
